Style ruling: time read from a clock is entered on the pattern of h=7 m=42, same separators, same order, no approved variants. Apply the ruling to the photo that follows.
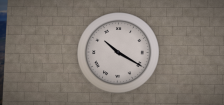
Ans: h=10 m=20
